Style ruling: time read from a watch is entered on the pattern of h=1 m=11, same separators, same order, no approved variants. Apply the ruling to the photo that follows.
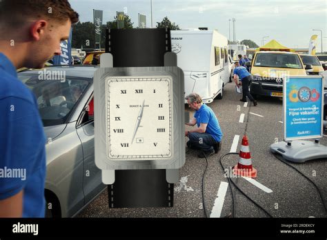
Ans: h=12 m=33
